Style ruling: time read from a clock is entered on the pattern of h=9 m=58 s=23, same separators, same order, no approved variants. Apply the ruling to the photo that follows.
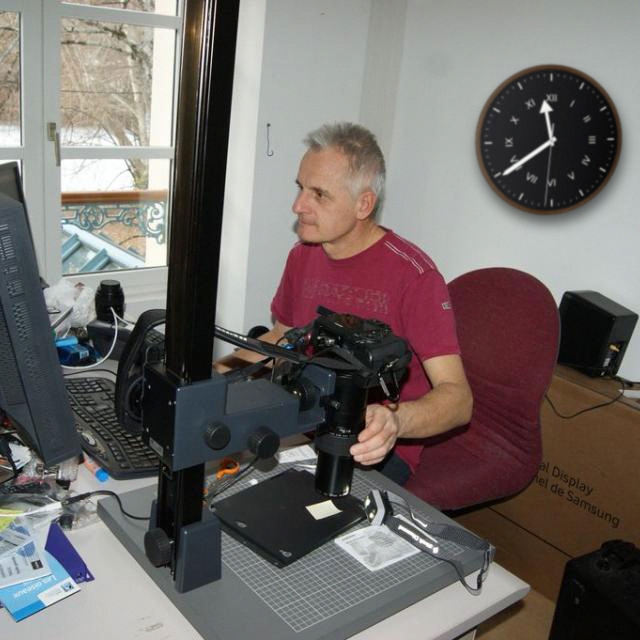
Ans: h=11 m=39 s=31
